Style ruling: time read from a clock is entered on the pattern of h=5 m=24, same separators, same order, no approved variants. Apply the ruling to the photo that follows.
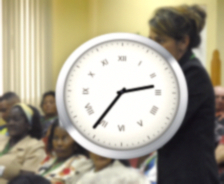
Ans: h=2 m=36
